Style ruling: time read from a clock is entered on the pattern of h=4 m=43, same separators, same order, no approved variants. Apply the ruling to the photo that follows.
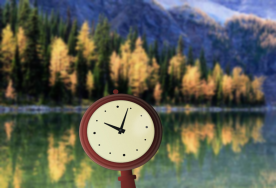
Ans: h=10 m=4
